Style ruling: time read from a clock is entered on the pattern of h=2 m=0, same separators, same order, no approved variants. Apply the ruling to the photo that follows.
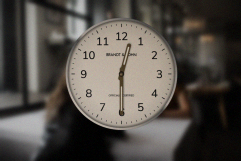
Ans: h=12 m=30
